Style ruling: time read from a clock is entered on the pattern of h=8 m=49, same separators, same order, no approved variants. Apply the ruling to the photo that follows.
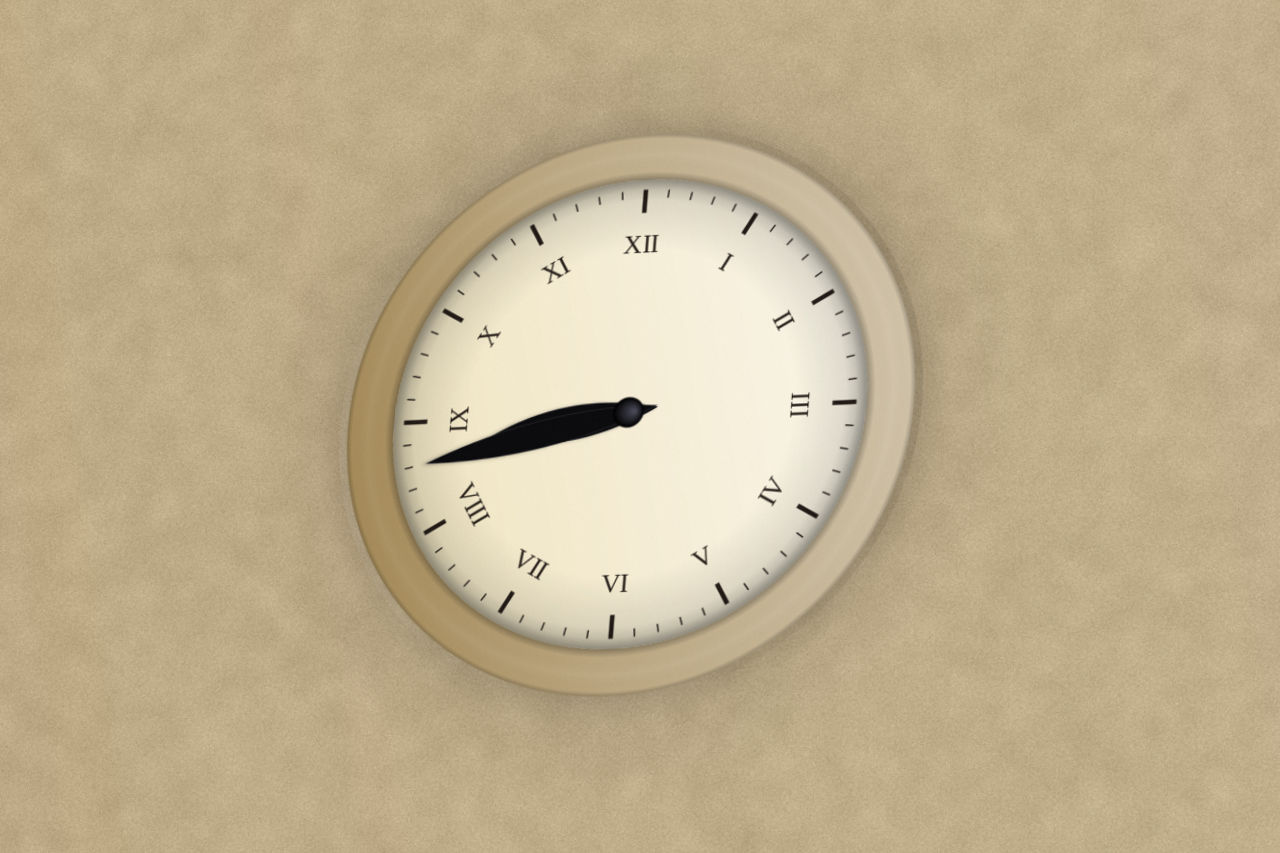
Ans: h=8 m=43
